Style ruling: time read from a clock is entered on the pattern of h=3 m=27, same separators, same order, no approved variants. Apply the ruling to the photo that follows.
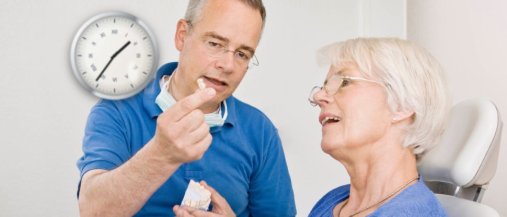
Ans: h=1 m=36
